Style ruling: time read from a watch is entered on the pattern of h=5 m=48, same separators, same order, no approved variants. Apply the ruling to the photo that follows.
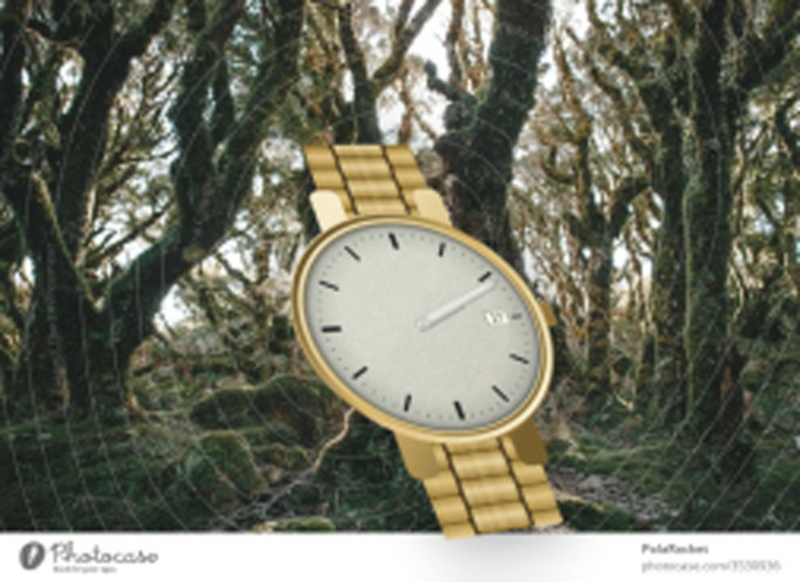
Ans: h=2 m=11
